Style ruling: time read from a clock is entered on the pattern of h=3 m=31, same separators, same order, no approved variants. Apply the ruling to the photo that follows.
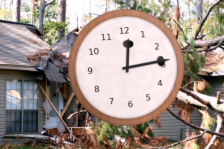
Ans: h=12 m=14
